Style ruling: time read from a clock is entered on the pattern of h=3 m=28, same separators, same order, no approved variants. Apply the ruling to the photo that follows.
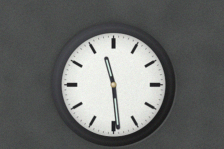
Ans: h=11 m=29
